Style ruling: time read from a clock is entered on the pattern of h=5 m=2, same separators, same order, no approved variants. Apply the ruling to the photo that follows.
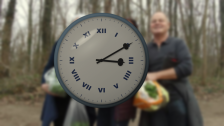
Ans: h=3 m=10
